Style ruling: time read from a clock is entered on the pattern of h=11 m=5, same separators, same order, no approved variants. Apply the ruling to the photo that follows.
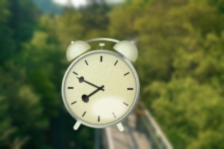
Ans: h=7 m=49
